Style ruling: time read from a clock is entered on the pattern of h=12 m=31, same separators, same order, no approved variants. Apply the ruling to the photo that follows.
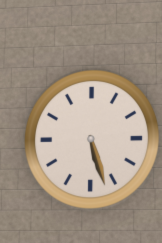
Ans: h=5 m=27
